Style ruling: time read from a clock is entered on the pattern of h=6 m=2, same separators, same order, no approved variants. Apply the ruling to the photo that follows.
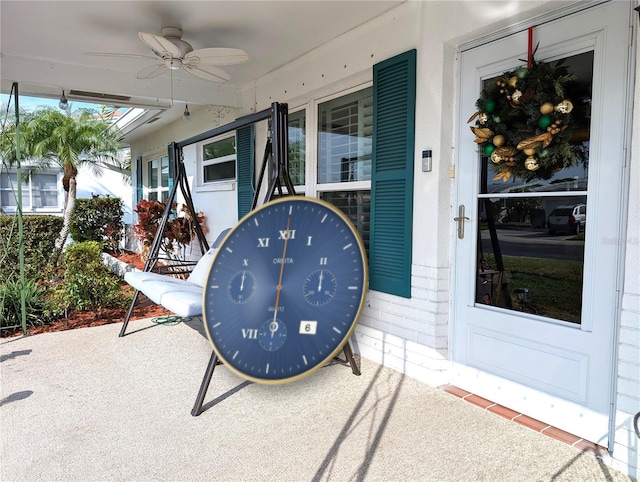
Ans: h=6 m=0
